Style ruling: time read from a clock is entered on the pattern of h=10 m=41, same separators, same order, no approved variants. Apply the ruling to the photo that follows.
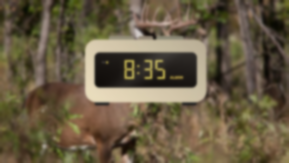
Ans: h=8 m=35
